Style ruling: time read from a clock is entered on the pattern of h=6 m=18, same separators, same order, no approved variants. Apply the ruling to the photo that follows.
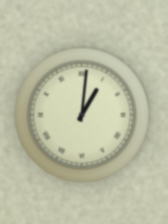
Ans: h=1 m=1
